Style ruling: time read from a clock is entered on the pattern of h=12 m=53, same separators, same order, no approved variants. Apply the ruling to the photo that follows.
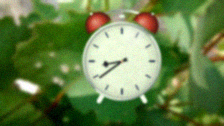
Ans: h=8 m=39
